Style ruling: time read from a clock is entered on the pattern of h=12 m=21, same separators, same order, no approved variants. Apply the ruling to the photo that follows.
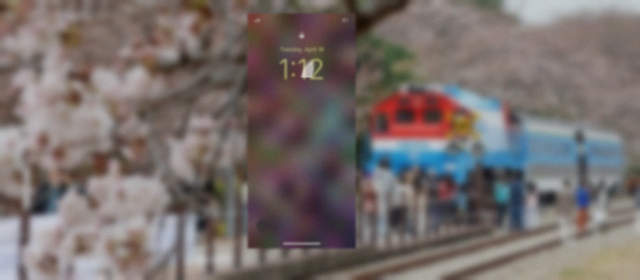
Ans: h=1 m=12
